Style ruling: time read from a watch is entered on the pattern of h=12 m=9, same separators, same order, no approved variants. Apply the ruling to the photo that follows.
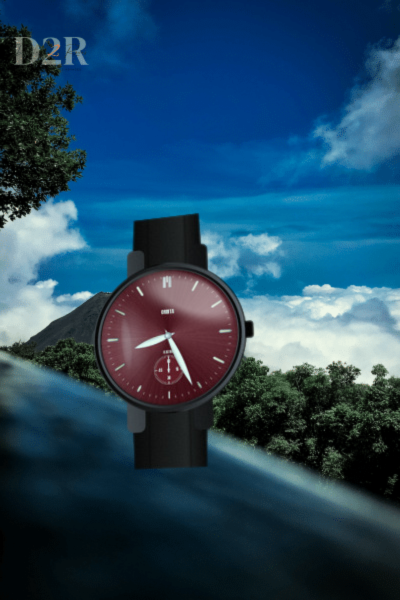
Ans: h=8 m=26
